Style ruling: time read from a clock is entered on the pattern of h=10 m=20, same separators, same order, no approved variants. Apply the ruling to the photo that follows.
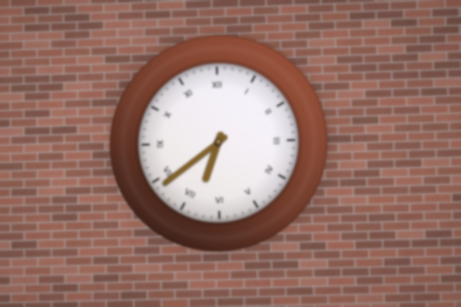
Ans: h=6 m=39
